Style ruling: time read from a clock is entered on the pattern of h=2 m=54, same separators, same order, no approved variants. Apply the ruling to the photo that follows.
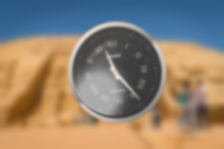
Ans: h=11 m=24
